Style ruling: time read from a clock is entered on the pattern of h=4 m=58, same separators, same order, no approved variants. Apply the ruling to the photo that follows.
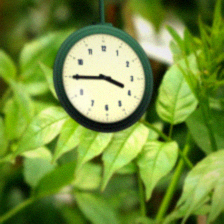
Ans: h=3 m=45
